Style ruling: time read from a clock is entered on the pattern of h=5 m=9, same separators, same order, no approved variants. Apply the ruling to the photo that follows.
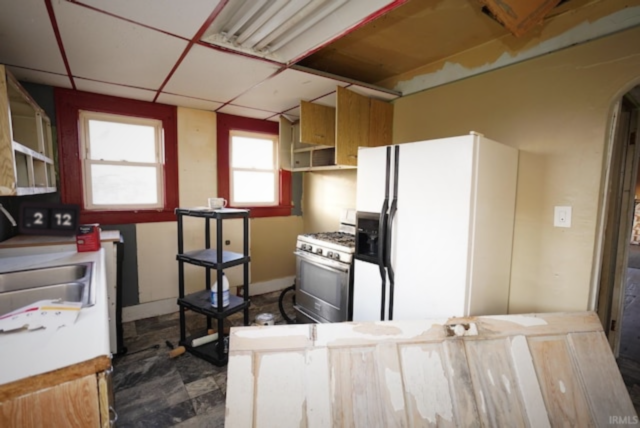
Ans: h=2 m=12
